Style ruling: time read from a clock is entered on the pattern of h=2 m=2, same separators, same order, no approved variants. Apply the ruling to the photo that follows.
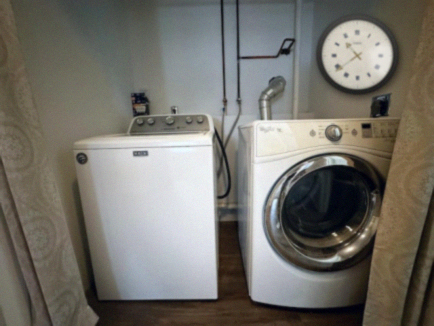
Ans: h=10 m=39
